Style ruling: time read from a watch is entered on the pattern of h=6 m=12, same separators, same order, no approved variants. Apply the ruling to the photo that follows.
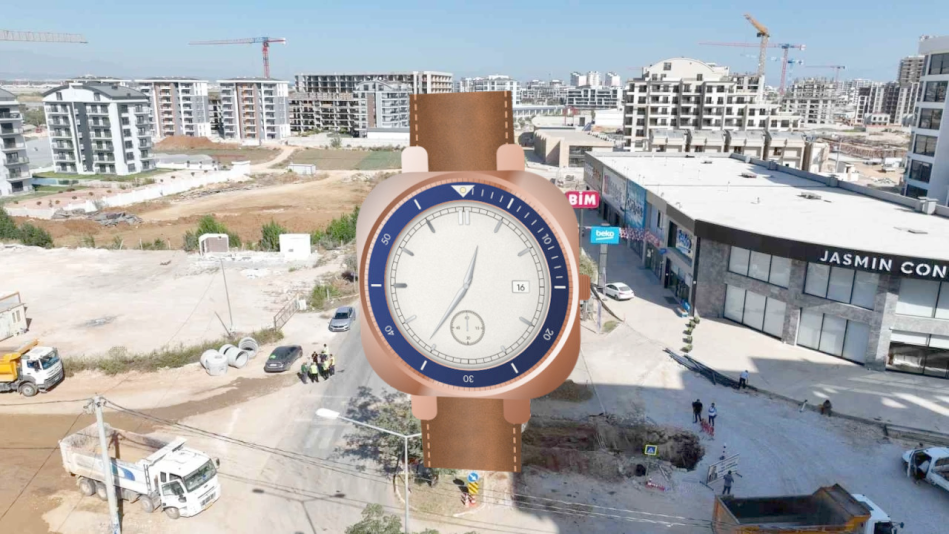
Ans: h=12 m=36
